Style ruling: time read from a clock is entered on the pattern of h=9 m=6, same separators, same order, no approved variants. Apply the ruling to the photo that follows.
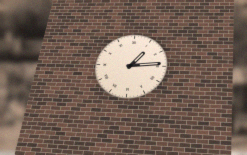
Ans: h=1 m=14
